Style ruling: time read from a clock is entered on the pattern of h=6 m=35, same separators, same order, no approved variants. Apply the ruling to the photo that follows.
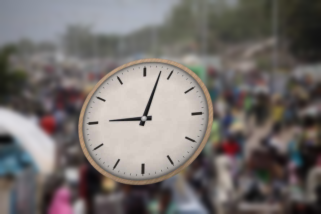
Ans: h=9 m=3
